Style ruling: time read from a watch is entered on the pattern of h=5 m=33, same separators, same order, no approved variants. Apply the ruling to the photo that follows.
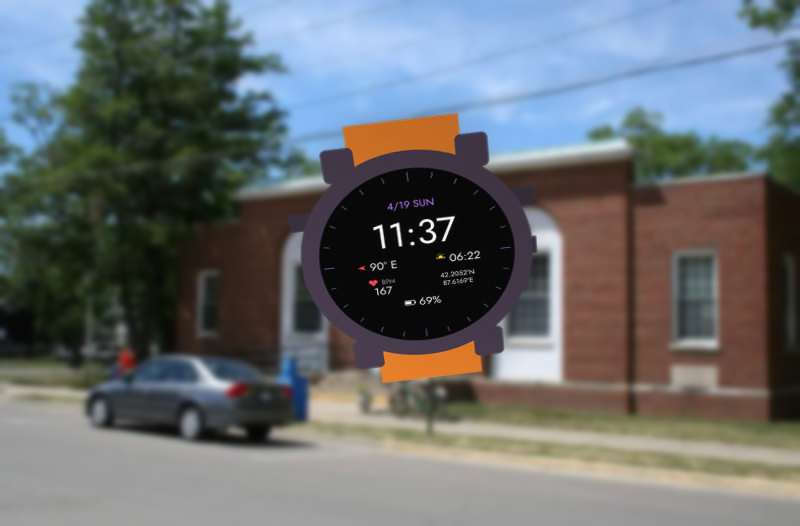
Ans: h=11 m=37
